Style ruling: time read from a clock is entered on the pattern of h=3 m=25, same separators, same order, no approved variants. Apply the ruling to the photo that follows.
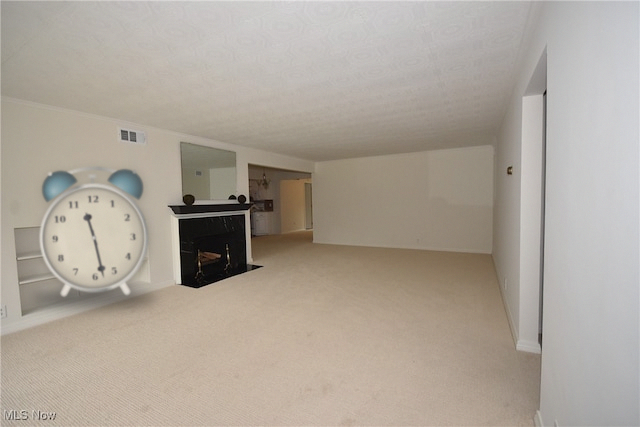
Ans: h=11 m=28
